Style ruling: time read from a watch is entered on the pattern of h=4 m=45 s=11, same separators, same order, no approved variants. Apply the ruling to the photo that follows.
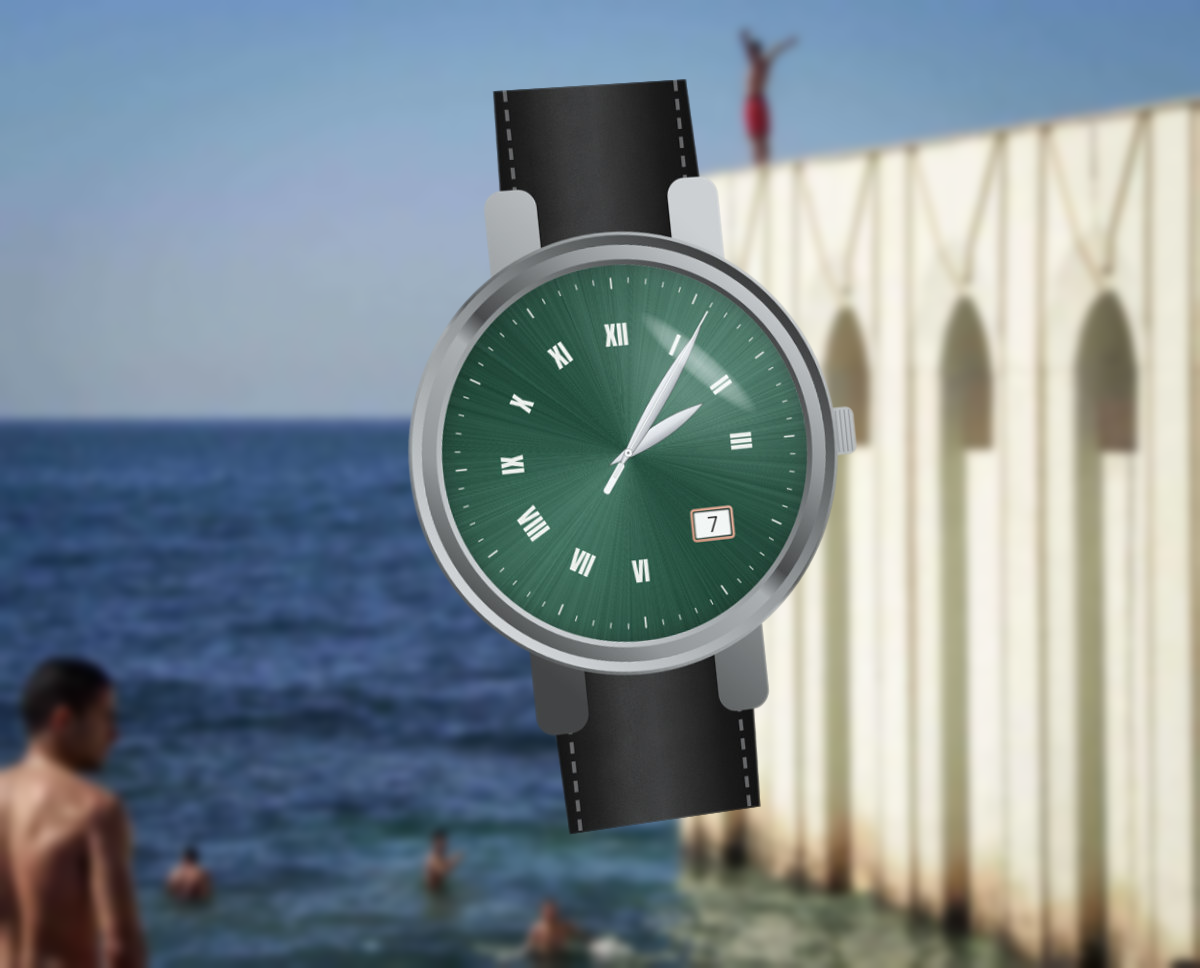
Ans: h=2 m=6 s=6
